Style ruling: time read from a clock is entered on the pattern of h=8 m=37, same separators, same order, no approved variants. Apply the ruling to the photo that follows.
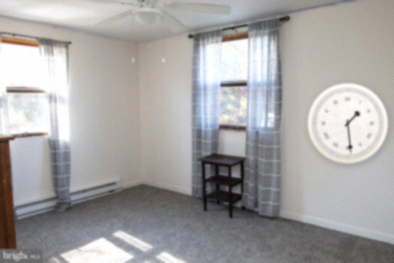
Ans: h=1 m=29
